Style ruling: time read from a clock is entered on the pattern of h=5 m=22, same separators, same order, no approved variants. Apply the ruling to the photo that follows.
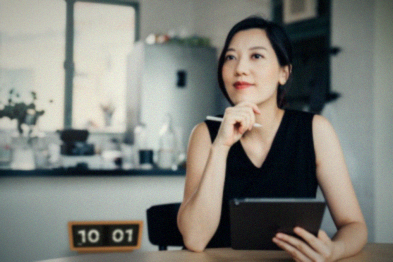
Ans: h=10 m=1
